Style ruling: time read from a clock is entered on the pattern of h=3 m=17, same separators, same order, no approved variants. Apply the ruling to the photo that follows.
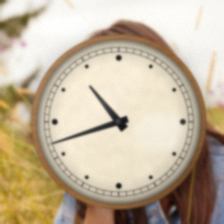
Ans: h=10 m=42
